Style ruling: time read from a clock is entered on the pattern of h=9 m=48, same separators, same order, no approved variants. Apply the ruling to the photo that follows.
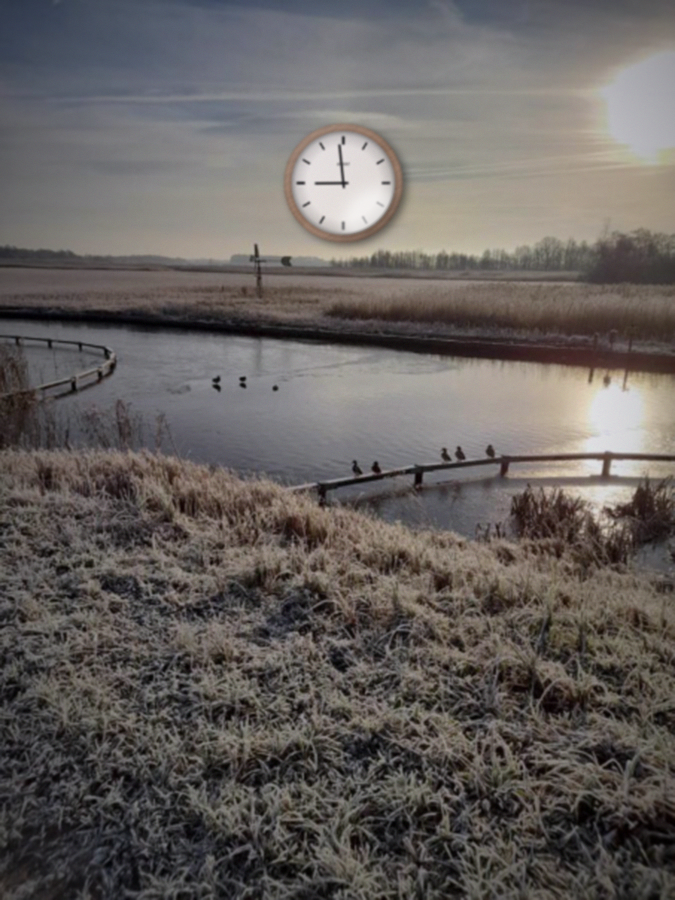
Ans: h=8 m=59
